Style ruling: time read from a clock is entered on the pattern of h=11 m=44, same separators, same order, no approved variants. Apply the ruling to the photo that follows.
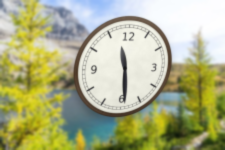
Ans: h=11 m=29
